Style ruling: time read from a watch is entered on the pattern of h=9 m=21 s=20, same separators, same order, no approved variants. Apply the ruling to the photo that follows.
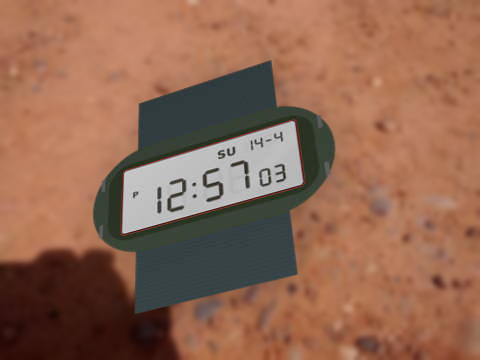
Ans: h=12 m=57 s=3
